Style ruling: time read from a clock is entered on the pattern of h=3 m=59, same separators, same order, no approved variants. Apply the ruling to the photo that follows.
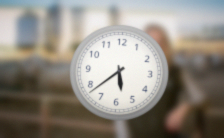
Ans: h=5 m=38
